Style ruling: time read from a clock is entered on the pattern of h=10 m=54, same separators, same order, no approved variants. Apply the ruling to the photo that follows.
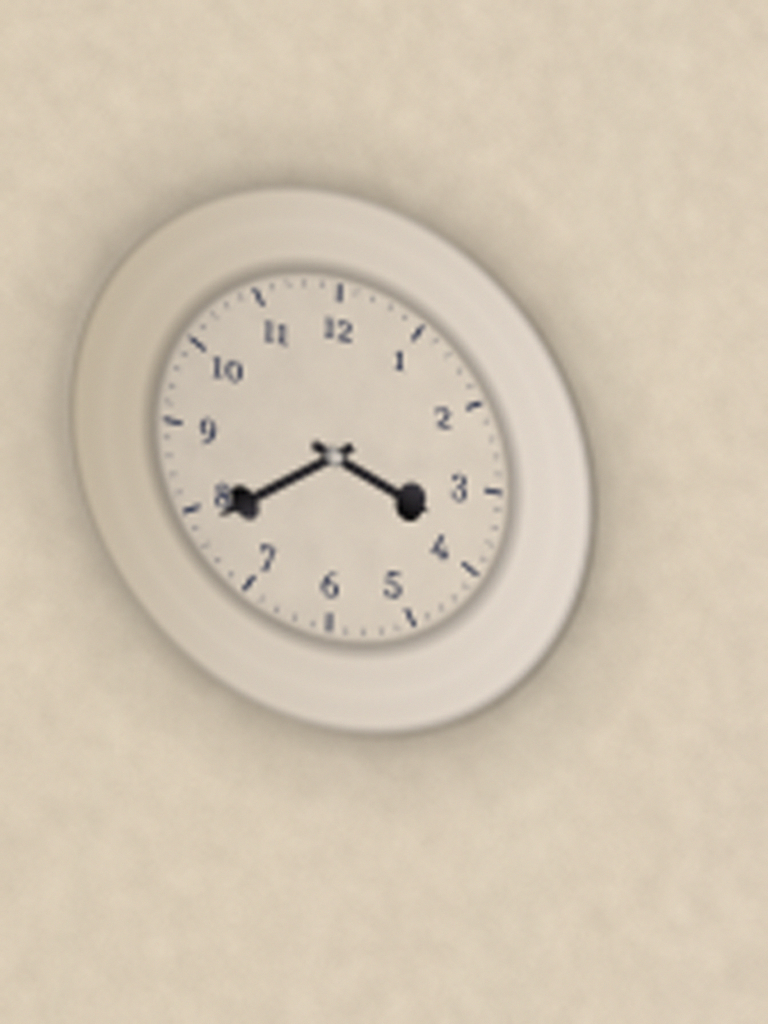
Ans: h=3 m=39
